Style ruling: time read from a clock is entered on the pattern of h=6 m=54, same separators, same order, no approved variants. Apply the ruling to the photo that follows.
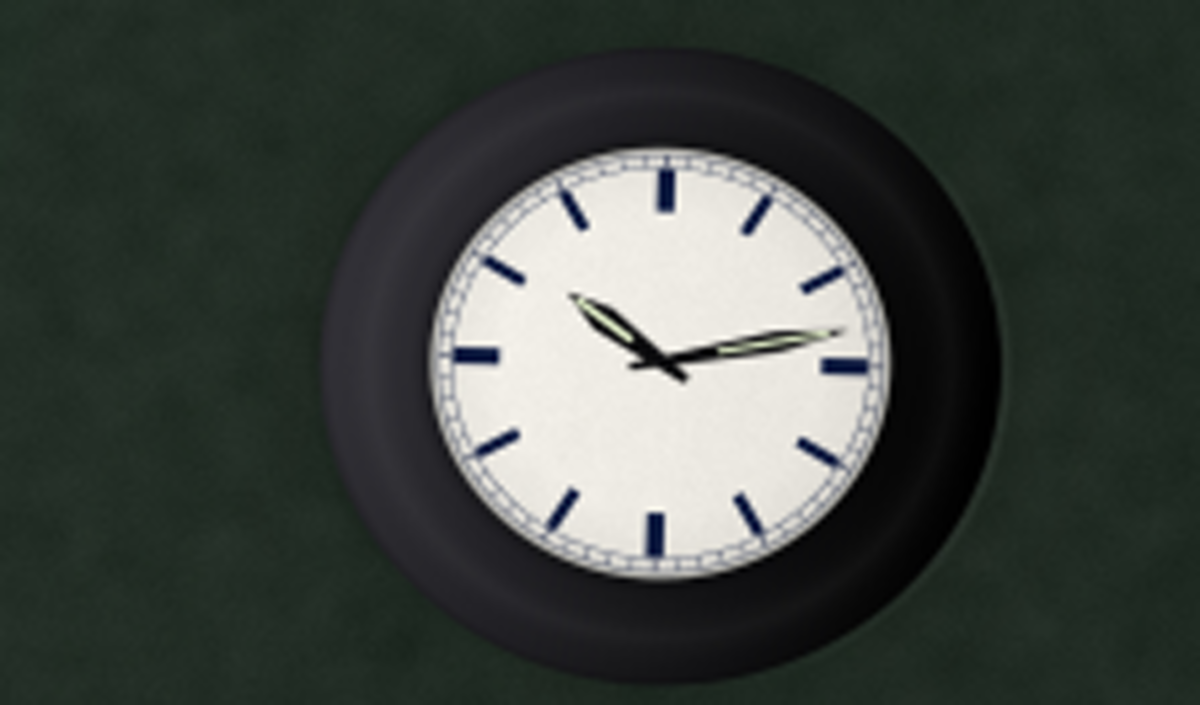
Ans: h=10 m=13
